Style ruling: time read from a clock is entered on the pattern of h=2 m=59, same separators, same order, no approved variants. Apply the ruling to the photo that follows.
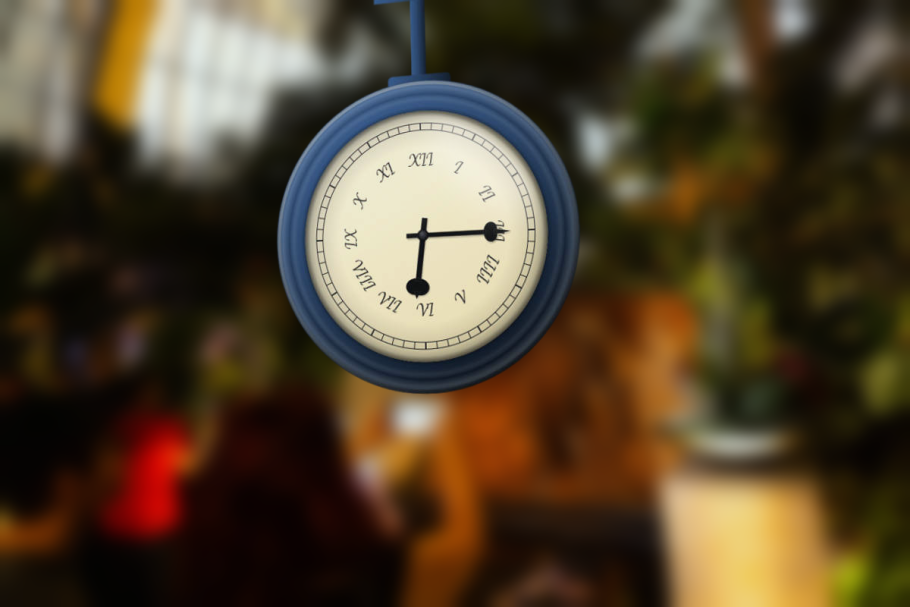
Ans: h=6 m=15
